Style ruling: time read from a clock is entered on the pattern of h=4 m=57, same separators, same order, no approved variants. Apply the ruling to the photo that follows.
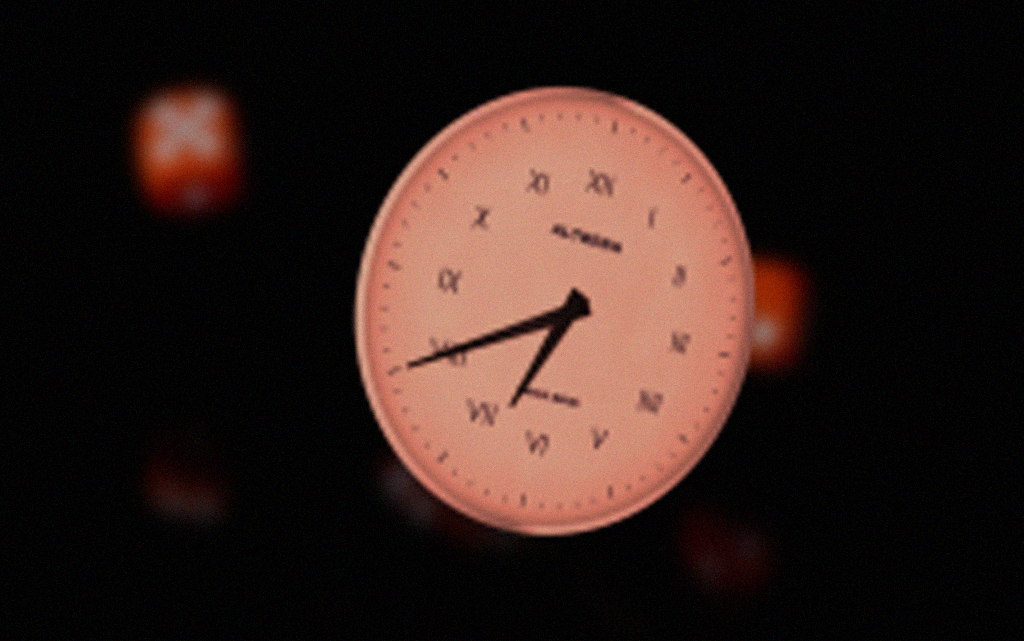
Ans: h=6 m=40
